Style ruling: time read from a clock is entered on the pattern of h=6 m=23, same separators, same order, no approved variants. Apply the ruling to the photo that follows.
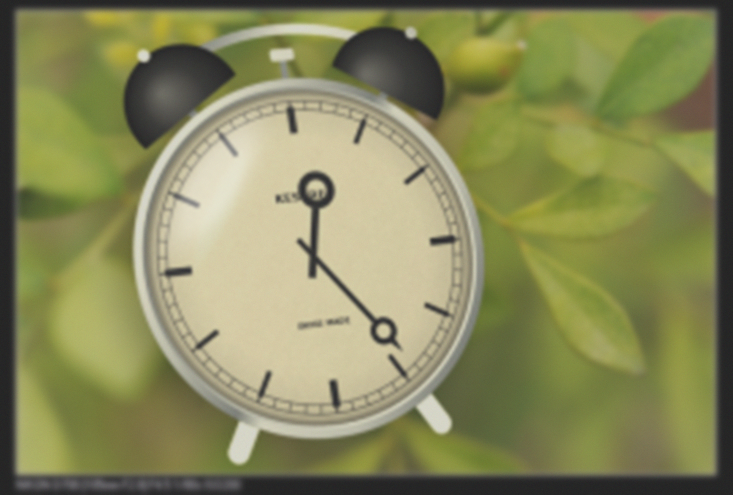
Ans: h=12 m=24
